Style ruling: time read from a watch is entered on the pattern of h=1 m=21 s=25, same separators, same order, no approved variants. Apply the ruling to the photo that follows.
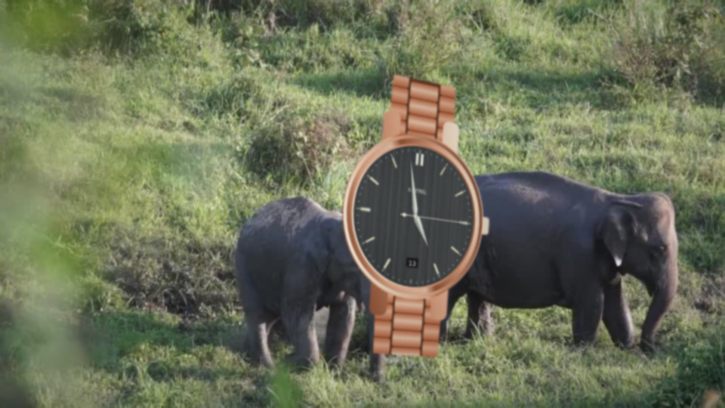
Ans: h=4 m=58 s=15
